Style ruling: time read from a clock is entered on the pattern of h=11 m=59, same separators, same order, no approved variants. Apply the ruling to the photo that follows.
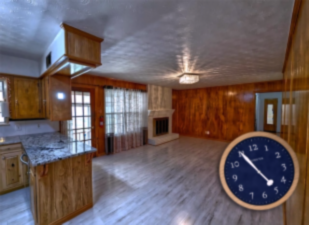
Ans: h=4 m=55
